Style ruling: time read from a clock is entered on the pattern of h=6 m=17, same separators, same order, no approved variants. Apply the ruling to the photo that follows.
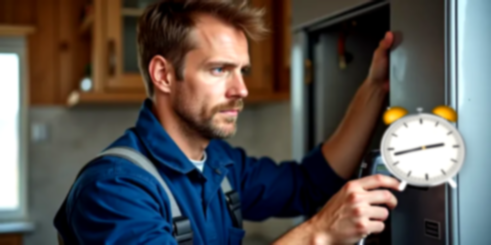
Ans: h=2 m=43
